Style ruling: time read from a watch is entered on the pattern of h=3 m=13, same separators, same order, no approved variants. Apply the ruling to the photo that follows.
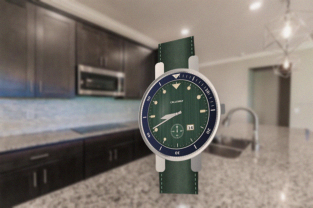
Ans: h=8 m=41
